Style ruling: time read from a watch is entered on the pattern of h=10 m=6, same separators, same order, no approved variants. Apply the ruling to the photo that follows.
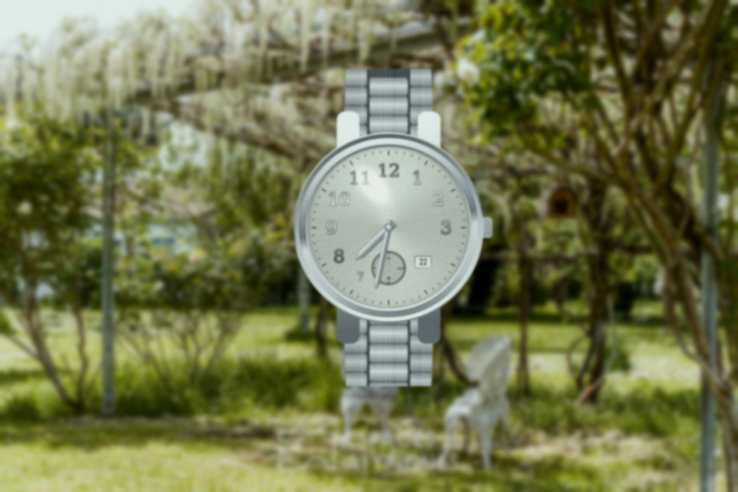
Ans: h=7 m=32
